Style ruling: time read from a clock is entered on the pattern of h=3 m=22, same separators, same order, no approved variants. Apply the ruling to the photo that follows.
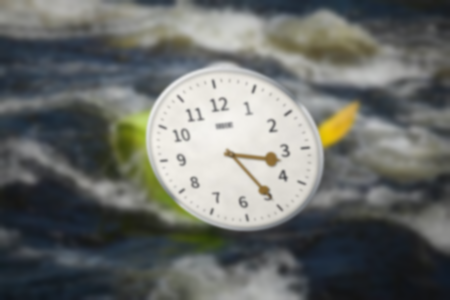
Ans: h=3 m=25
